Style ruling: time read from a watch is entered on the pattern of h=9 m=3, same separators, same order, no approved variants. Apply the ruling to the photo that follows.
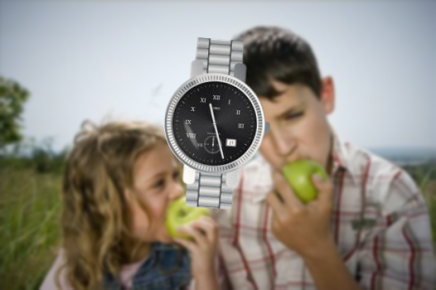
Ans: h=11 m=27
